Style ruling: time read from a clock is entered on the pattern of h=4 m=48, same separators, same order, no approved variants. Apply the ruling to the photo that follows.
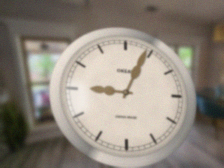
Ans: h=9 m=4
